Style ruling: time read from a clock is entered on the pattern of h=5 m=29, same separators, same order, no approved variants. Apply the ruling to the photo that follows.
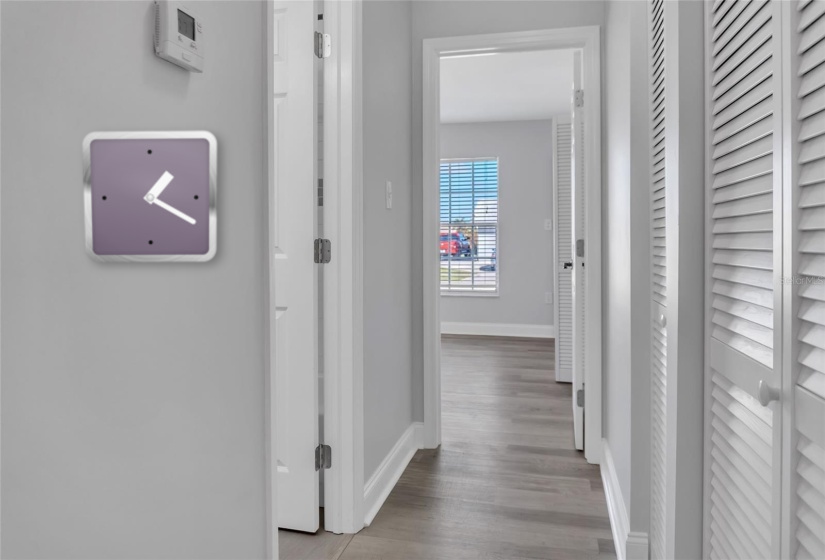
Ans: h=1 m=20
